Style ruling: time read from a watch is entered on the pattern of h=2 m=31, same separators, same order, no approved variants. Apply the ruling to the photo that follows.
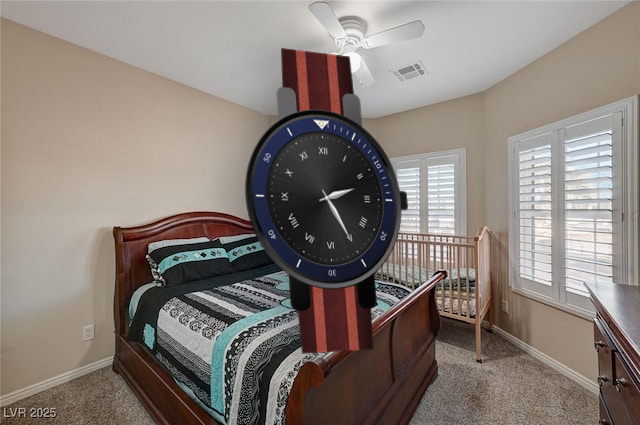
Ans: h=2 m=25
